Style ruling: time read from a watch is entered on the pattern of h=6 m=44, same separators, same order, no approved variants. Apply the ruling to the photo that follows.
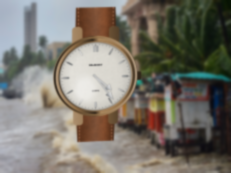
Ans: h=4 m=24
